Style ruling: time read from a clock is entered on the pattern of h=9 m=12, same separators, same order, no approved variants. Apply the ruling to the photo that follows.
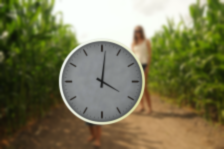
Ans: h=4 m=1
